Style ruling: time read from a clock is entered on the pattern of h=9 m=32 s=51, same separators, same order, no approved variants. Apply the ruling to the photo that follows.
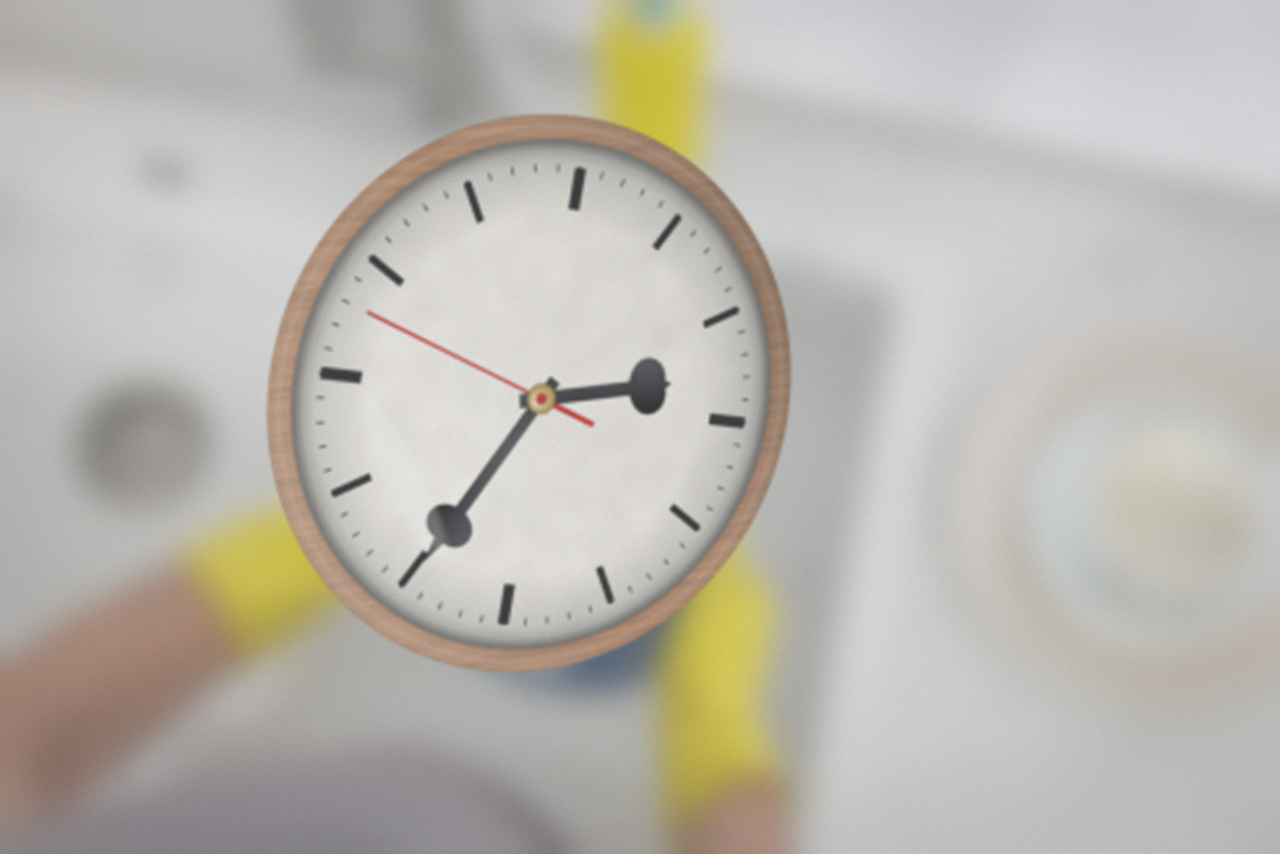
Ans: h=2 m=34 s=48
